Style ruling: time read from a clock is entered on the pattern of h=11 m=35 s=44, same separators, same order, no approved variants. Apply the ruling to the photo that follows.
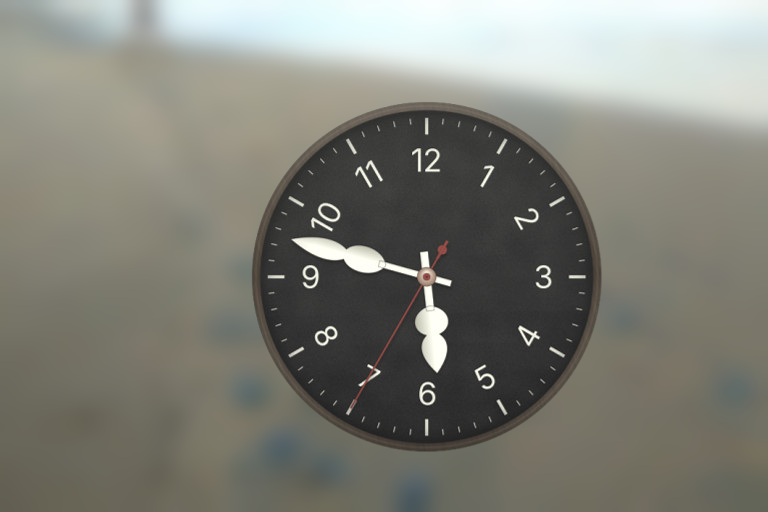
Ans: h=5 m=47 s=35
